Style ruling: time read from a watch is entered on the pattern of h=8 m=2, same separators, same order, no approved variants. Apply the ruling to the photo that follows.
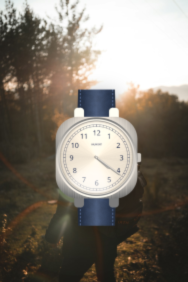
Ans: h=4 m=21
